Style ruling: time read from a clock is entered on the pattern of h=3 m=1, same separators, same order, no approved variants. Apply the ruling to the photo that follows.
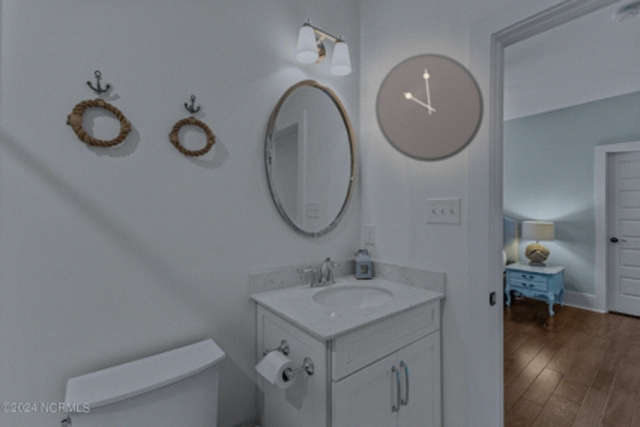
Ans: h=9 m=59
